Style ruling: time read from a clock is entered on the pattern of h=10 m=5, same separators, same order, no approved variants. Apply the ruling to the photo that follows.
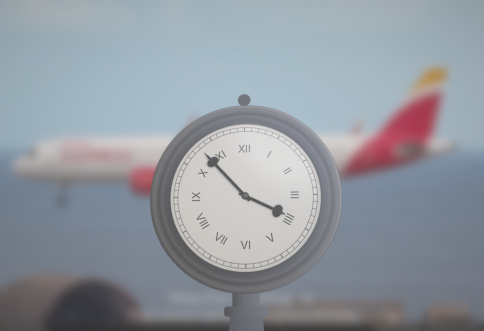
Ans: h=3 m=53
